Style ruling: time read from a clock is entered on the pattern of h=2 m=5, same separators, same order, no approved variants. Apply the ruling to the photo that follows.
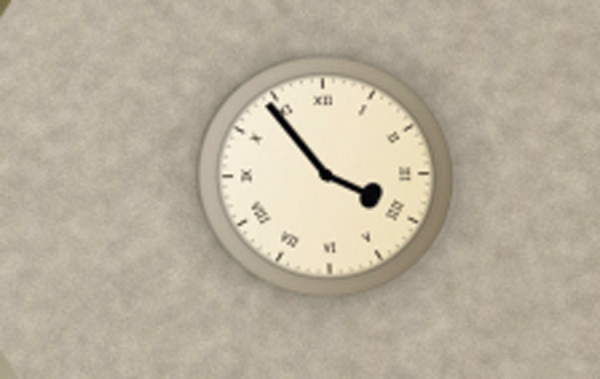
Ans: h=3 m=54
